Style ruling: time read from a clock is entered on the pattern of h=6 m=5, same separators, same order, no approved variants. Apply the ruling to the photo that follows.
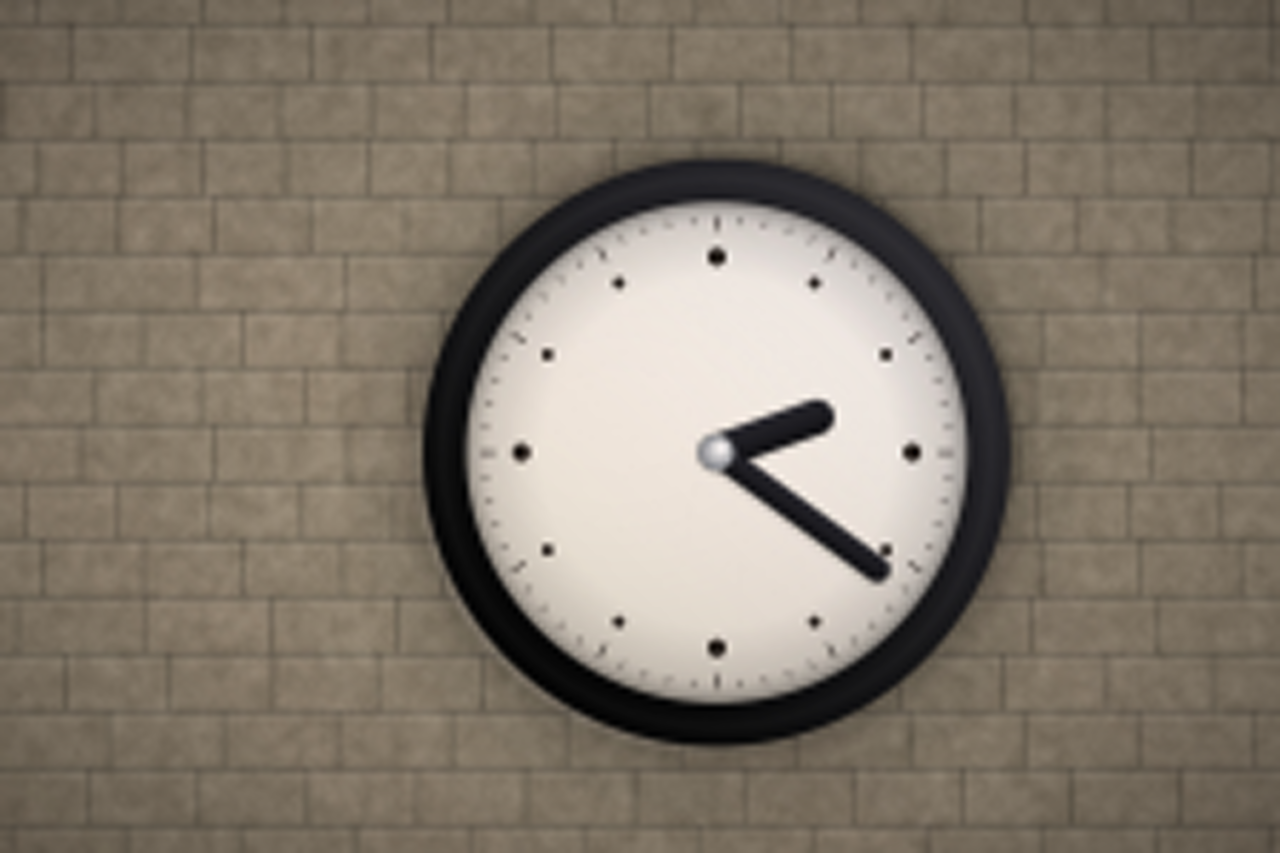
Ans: h=2 m=21
